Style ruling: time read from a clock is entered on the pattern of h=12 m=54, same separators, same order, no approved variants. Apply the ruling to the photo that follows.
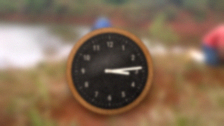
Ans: h=3 m=14
